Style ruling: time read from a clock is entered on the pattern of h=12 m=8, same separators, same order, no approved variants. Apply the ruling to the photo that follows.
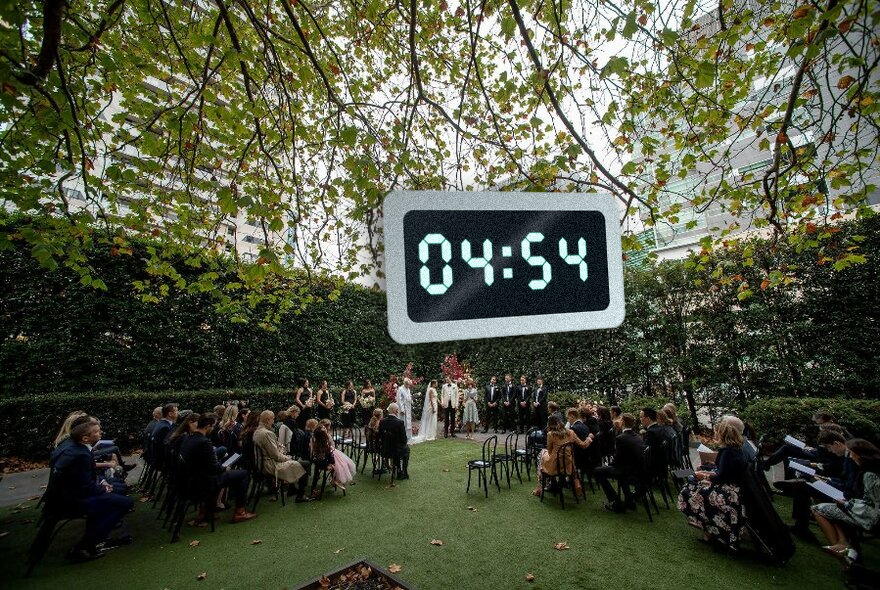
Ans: h=4 m=54
